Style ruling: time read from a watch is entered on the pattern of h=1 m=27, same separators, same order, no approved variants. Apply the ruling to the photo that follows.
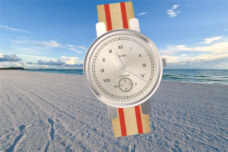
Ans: h=11 m=21
